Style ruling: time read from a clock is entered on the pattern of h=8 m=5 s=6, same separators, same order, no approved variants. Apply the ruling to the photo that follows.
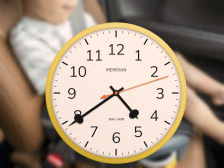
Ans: h=4 m=39 s=12
